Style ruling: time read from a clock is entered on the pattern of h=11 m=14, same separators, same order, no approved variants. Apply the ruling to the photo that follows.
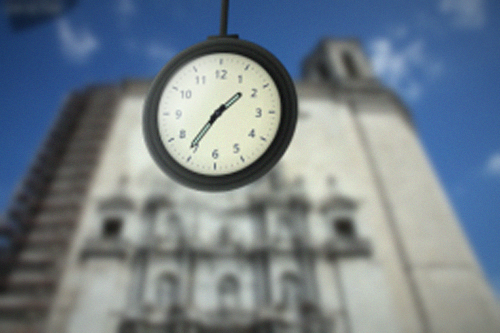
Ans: h=1 m=36
